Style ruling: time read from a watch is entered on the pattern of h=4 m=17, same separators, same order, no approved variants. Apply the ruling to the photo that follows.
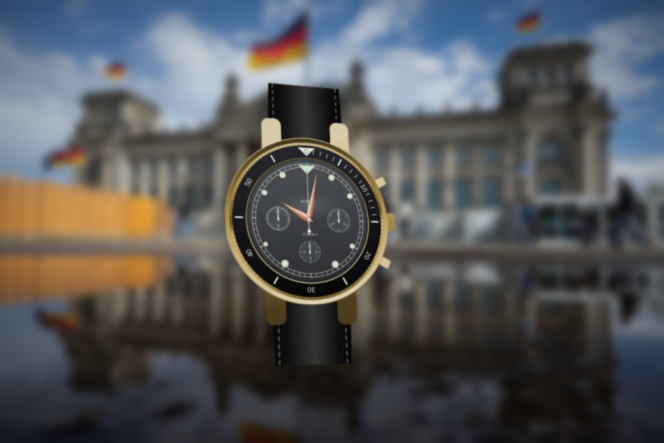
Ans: h=10 m=2
